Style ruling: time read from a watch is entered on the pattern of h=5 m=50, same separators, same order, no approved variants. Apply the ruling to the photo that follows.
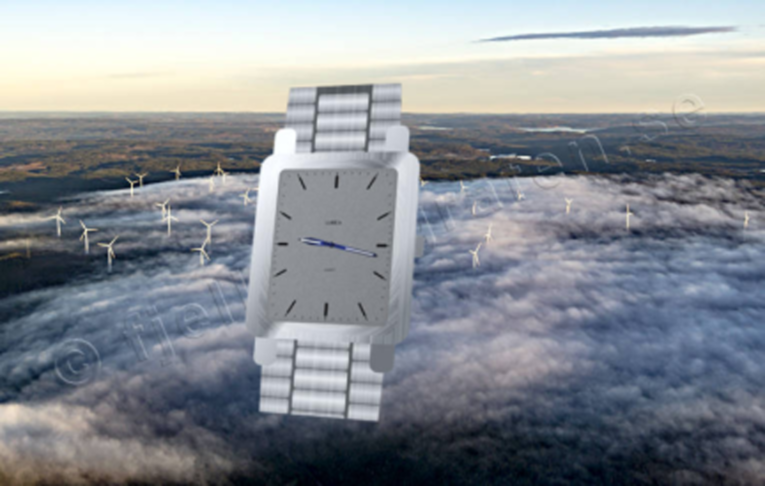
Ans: h=9 m=17
